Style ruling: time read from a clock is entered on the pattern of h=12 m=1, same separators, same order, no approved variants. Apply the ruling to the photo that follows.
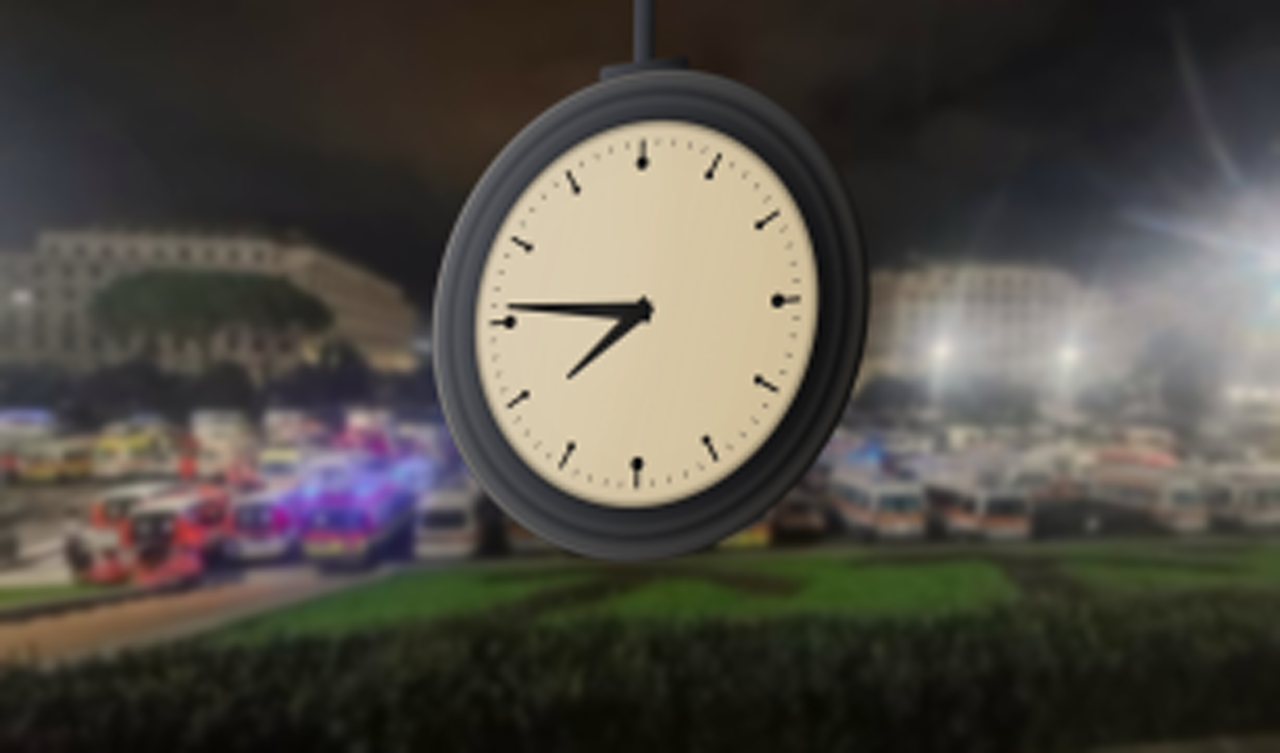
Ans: h=7 m=46
